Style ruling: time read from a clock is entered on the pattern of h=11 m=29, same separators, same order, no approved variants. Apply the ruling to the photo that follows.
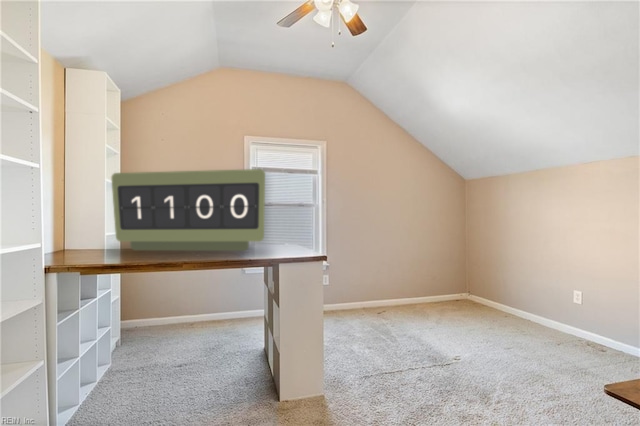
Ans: h=11 m=0
